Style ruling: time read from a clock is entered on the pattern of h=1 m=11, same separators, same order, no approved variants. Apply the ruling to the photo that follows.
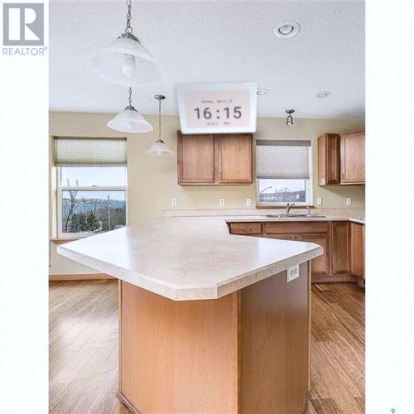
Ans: h=16 m=15
